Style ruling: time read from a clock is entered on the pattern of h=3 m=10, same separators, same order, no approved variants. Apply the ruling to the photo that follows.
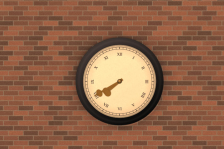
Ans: h=7 m=40
